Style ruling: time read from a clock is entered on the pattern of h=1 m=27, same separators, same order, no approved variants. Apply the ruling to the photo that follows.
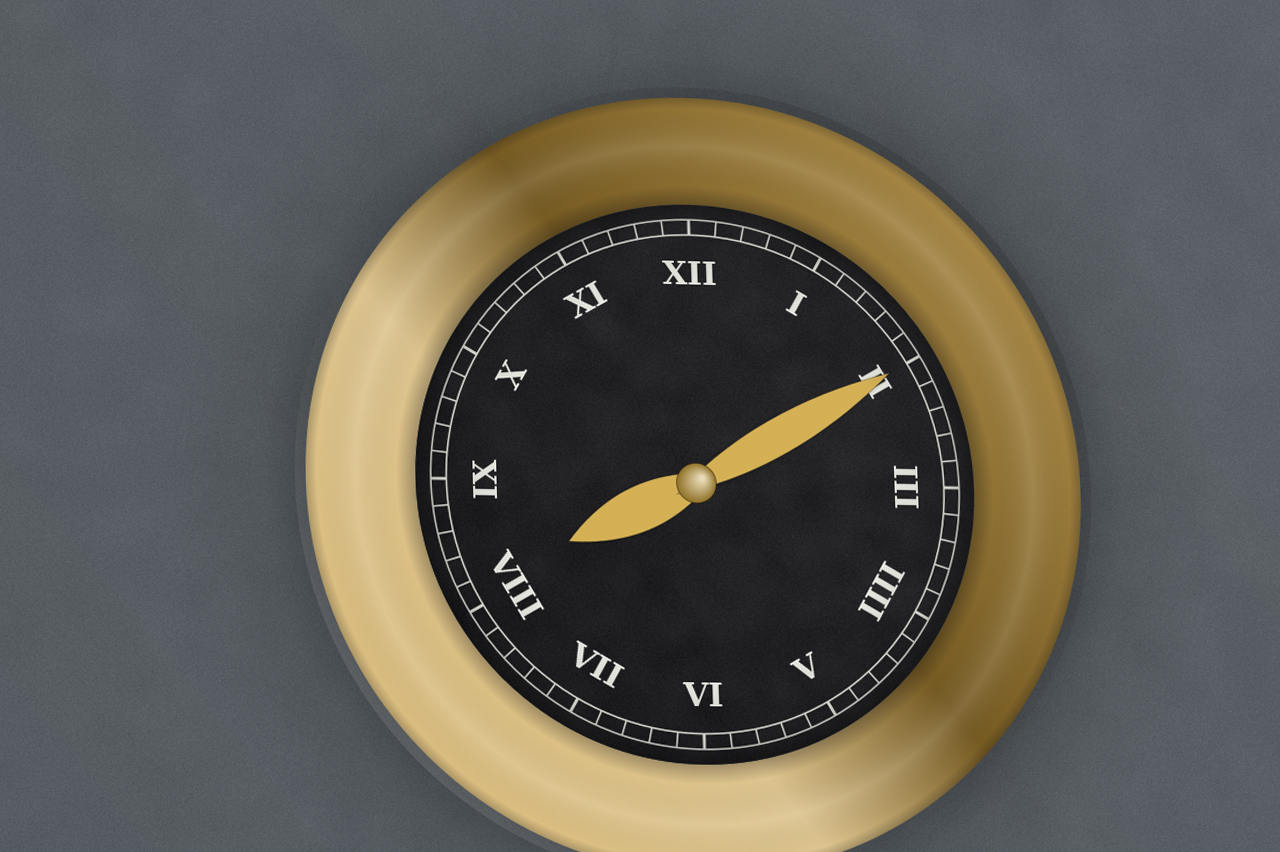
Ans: h=8 m=10
